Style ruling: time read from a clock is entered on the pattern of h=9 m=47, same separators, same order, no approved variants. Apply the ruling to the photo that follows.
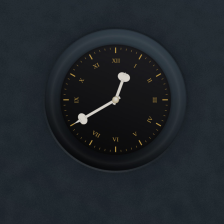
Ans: h=12 m=40
